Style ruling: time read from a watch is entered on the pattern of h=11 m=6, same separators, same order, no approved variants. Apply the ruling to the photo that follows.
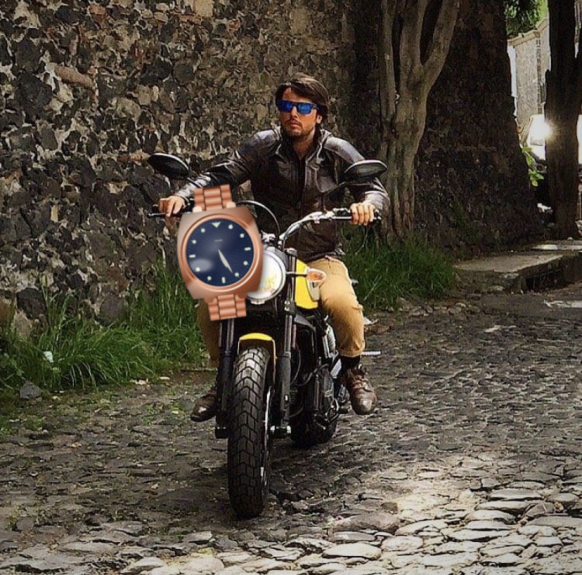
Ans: h=5 m=26
